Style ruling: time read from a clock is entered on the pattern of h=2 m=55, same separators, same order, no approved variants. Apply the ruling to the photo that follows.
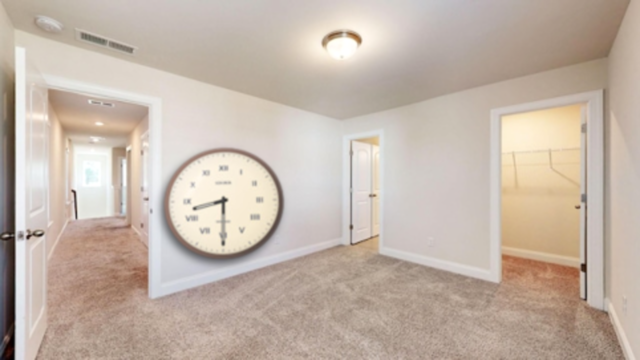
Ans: h=8 m=30
